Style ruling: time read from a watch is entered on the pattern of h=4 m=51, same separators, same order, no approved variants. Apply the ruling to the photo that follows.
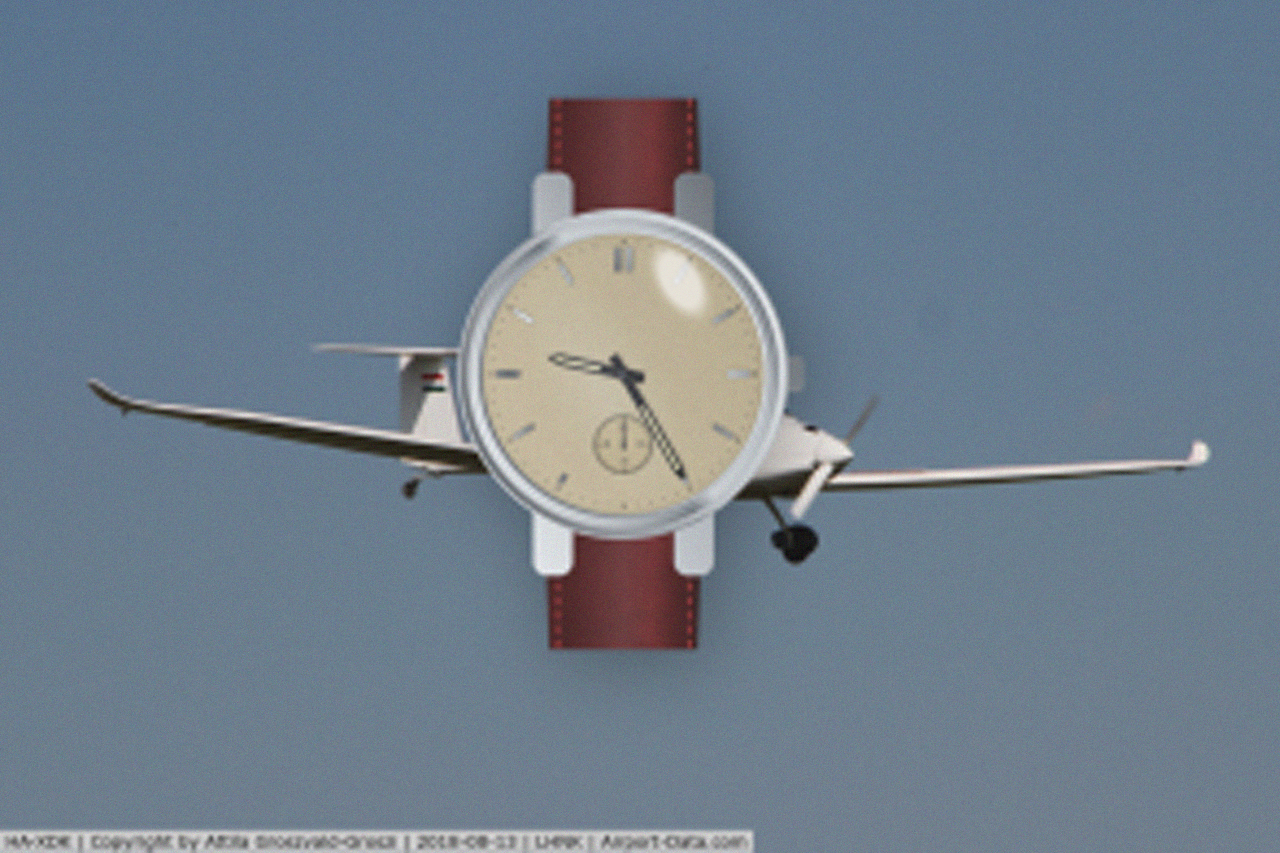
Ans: h=9 m=25
